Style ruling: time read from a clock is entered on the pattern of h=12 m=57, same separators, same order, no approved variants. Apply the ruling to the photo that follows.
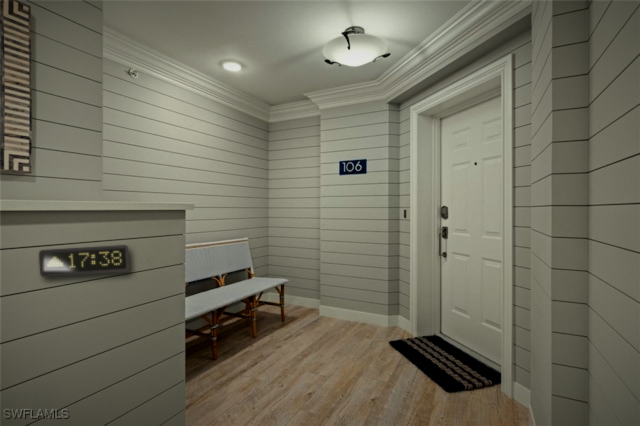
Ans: h=17 m=38
